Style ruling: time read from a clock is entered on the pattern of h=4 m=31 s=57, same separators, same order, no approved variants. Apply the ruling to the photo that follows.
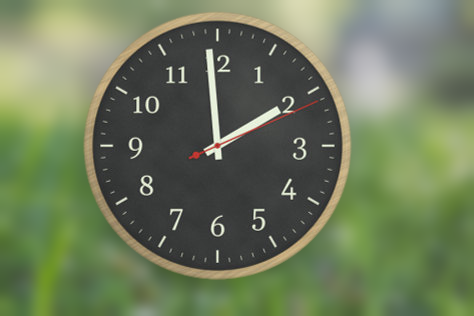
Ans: h=1 m=59 s=11
